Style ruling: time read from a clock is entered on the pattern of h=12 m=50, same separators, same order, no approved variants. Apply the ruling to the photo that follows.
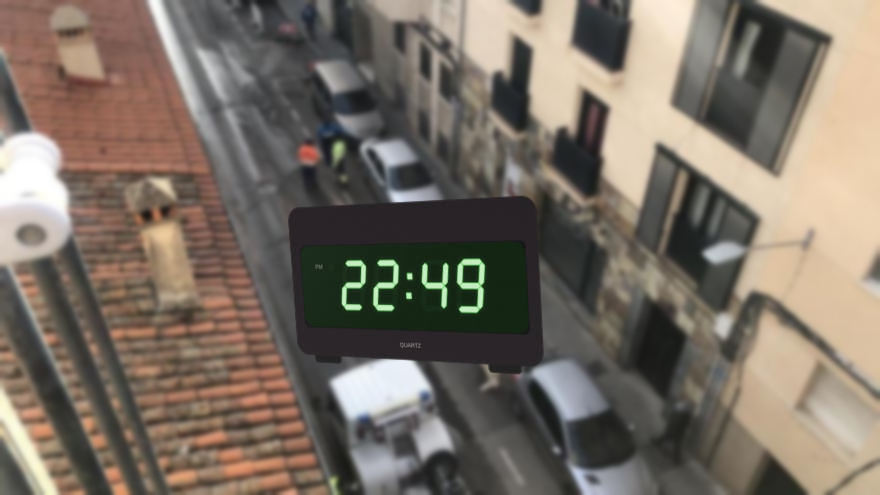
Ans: h=22 m=49
